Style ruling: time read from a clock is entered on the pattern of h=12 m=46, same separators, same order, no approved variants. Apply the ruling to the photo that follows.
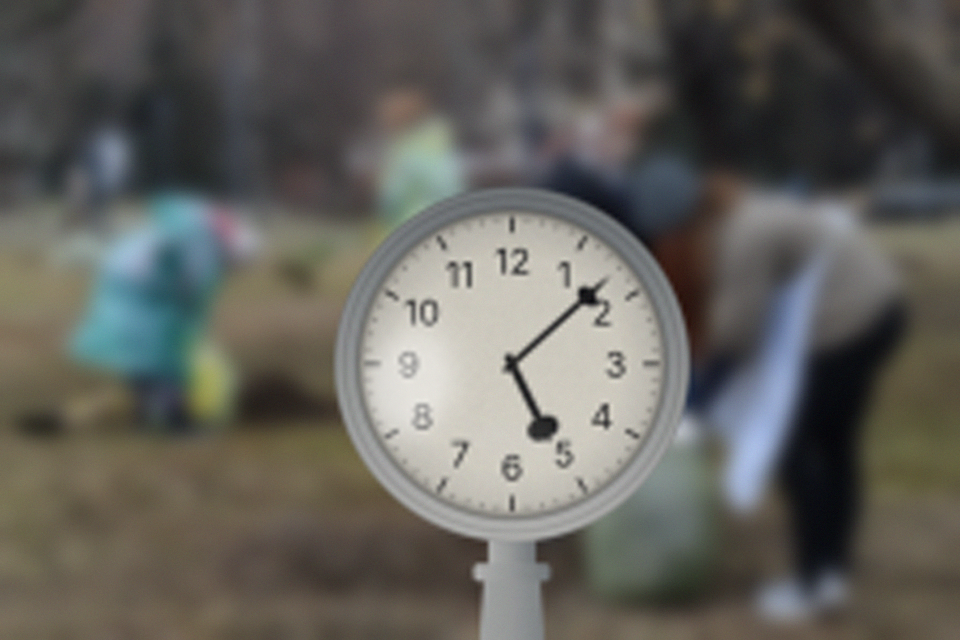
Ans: h=5 m=8
